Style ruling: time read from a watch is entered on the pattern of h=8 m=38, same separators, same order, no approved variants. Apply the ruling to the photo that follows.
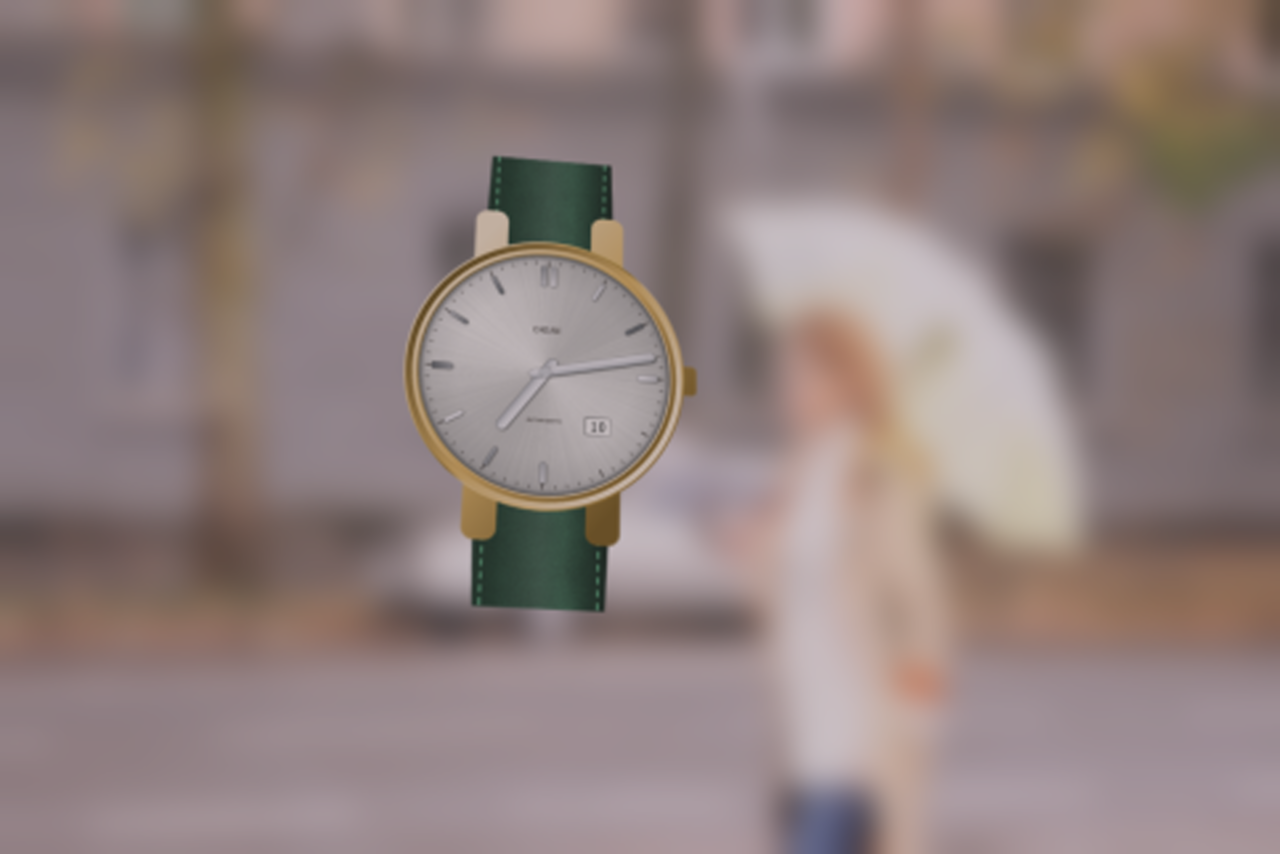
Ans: h=7 m=13
